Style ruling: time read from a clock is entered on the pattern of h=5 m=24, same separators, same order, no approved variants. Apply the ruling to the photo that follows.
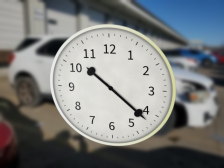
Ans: h=10 m=22
